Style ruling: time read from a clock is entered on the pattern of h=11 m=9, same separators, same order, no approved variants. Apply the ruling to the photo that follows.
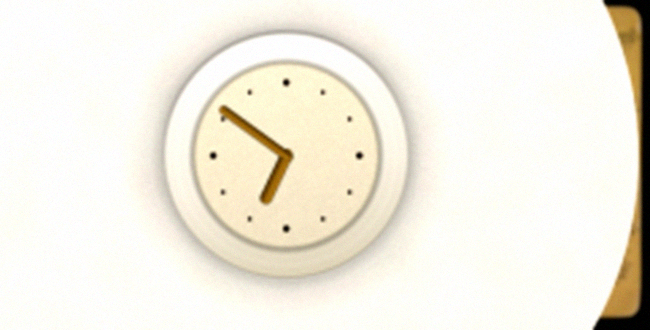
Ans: h=6 m=51
